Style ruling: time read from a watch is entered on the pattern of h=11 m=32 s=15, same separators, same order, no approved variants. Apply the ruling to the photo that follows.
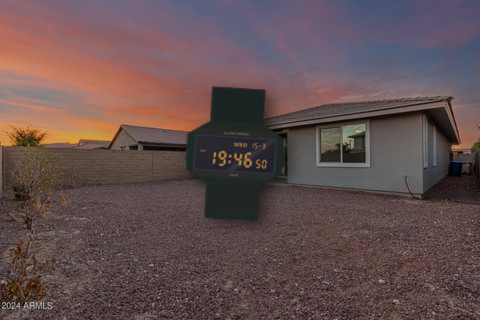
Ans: h=19 m=46 s=50
